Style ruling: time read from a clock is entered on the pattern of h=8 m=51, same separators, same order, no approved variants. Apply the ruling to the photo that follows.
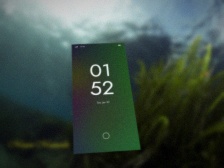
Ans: h=1 m=52
